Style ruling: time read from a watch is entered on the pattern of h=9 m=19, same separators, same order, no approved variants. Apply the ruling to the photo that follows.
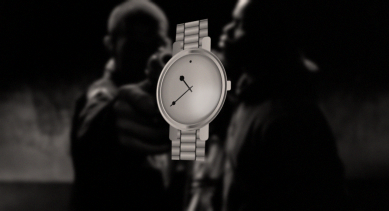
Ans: h=10 m=39
